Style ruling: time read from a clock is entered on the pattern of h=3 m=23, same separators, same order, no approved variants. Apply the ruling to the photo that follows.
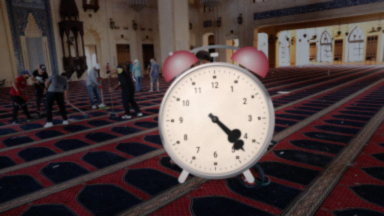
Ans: h=4 m=23
